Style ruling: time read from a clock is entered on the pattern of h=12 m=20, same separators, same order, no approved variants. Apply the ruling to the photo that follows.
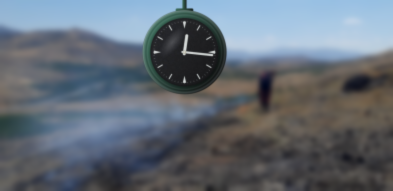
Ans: h=12 m=16
